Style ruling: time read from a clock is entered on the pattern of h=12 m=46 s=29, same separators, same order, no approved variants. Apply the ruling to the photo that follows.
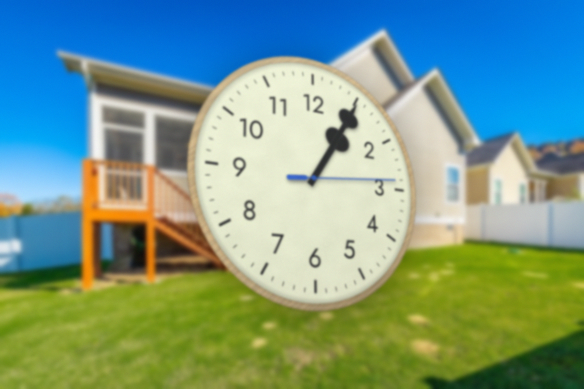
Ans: h=1 m=5 s=14
